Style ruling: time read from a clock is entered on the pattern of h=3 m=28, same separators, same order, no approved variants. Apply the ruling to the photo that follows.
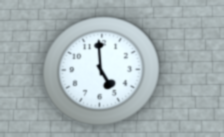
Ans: h=4 m=59
